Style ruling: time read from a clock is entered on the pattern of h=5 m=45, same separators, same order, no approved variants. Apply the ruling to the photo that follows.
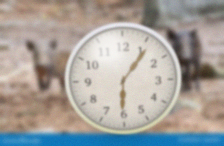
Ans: h=6 m=6
